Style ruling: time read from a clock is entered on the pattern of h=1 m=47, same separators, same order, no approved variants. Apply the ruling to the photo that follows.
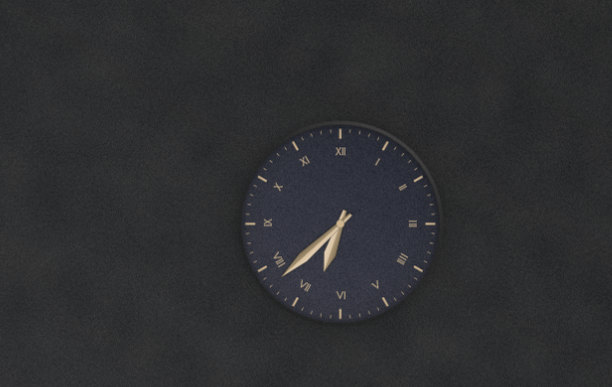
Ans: h=6 m=38
